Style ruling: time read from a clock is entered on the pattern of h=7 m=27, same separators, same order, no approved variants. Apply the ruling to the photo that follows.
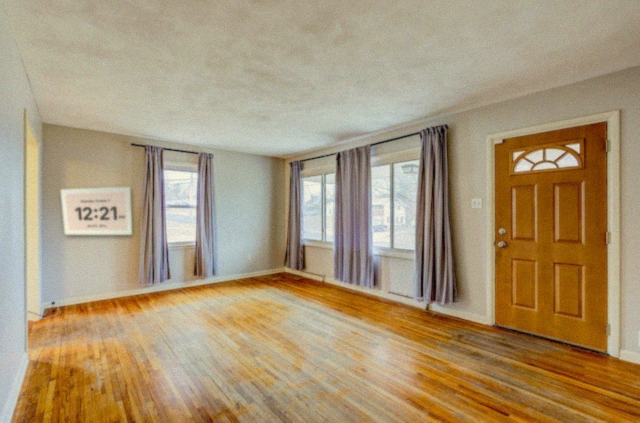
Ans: h=12 m=21
